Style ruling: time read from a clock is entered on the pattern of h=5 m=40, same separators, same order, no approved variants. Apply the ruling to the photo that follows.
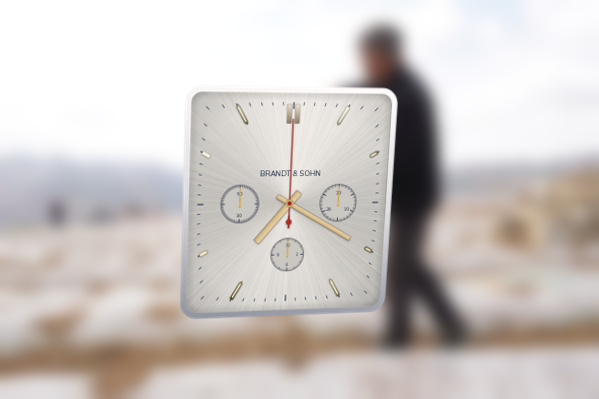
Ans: h=7 m=20
